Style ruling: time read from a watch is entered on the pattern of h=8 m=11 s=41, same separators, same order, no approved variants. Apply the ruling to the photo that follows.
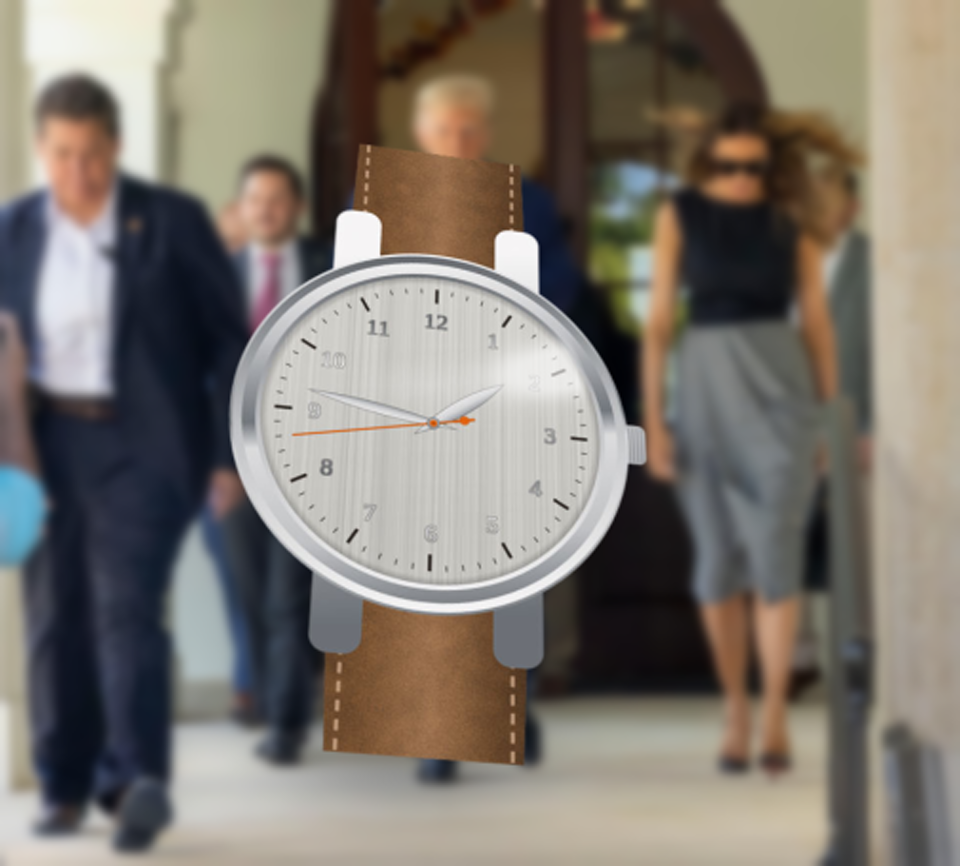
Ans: h=1 m=46 s=43
